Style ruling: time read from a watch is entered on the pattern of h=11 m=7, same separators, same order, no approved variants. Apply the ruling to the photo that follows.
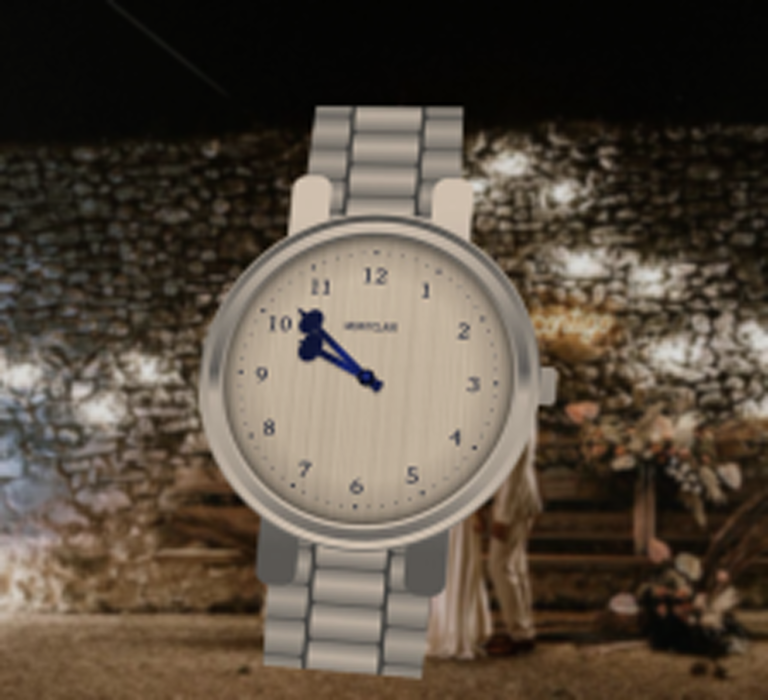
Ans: h=9 m=52
